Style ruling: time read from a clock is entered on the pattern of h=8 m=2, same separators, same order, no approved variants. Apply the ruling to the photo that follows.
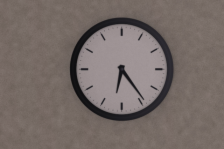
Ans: h=6 m=24
